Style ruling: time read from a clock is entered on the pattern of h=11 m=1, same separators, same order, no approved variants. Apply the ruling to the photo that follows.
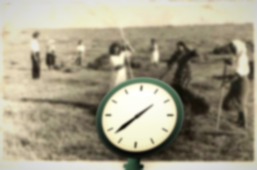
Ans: h=1 m=38
